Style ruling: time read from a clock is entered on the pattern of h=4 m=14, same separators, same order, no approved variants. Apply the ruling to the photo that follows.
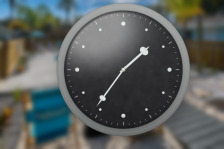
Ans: h=1 m=36
